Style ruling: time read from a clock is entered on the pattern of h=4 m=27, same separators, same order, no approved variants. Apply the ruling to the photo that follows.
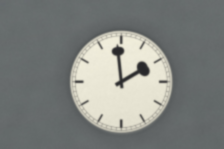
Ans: h=1 m=59
